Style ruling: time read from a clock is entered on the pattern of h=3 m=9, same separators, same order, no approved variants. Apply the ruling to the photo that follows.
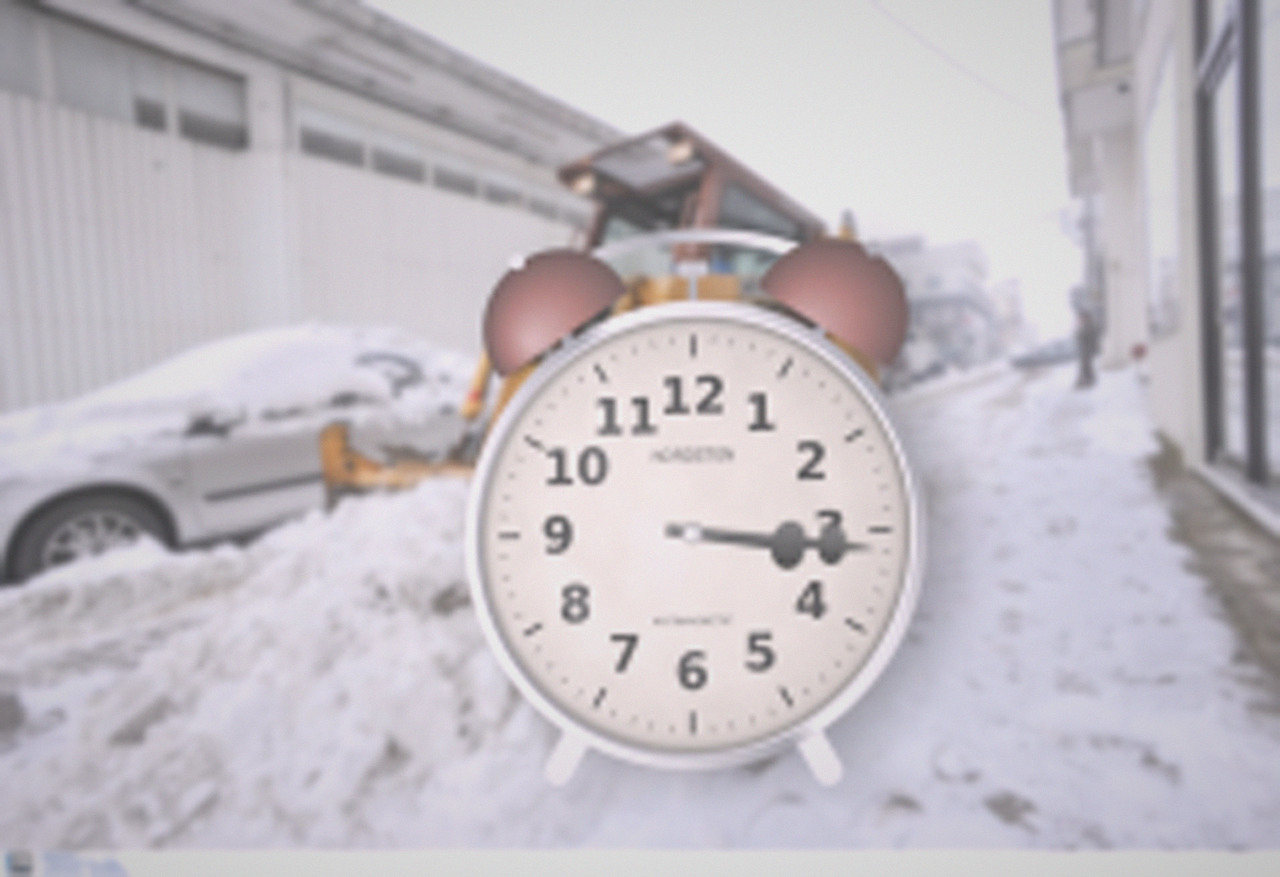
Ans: h=3 m=16
